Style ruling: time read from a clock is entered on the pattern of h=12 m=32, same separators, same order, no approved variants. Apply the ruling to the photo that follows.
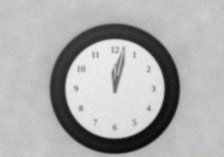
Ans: h=12 m=2
